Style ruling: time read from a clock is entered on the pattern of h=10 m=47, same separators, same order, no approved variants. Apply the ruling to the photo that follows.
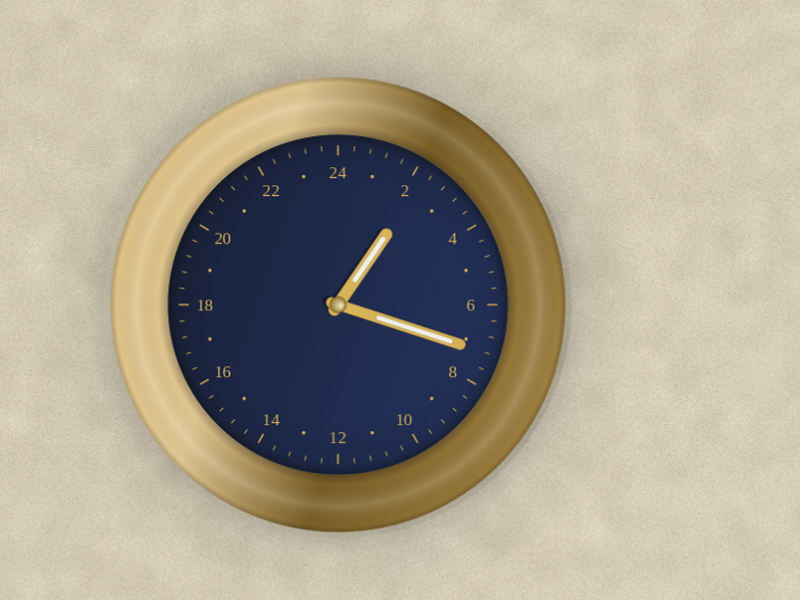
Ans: h=2 m=18
